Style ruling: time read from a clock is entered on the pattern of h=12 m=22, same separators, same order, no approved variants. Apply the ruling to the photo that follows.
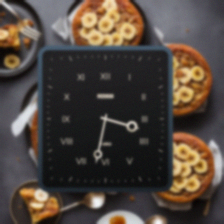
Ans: h=3 m=32
